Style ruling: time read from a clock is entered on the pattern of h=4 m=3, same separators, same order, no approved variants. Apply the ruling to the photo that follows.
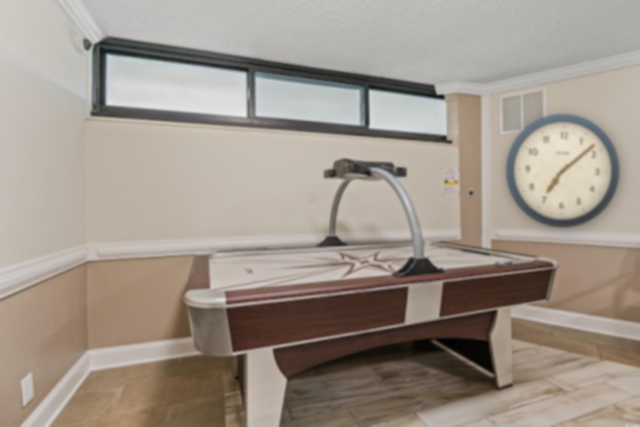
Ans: h=7 m=8
